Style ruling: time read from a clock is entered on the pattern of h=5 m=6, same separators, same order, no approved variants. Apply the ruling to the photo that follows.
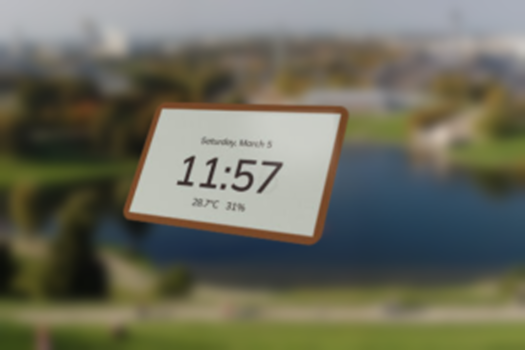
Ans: h=11 m=57
